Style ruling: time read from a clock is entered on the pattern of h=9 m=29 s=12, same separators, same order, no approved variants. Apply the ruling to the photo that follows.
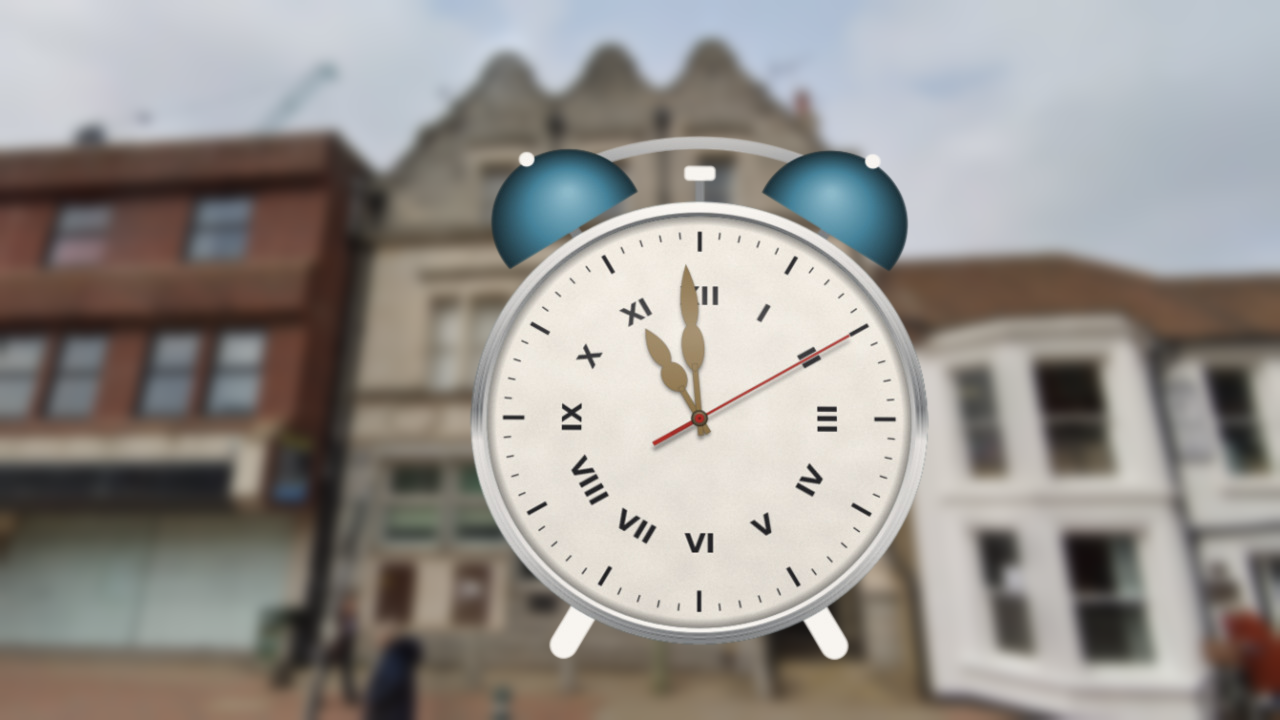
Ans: h=10 m=59 s=10
